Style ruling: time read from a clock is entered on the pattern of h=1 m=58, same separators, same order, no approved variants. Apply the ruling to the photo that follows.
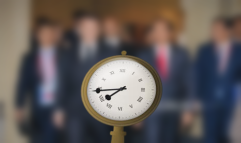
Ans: h=7 m=44
